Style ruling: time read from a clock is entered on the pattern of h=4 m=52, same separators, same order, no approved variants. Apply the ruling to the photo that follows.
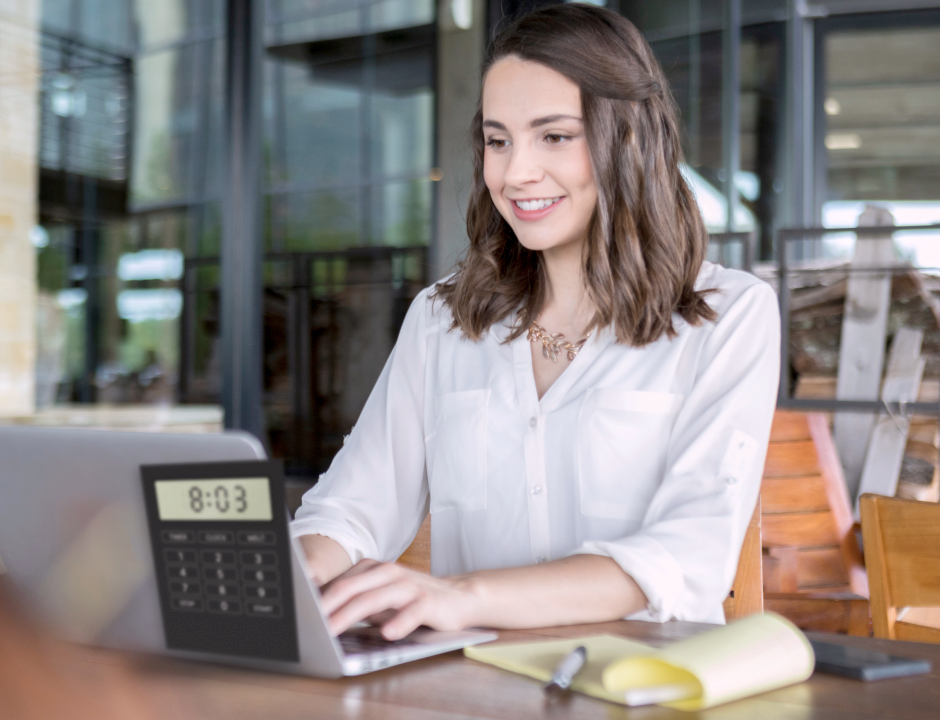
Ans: h=8 m=3
